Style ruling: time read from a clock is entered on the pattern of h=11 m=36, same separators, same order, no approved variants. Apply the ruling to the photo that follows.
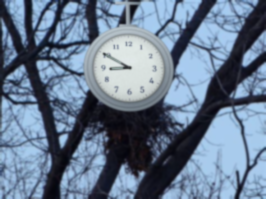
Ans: h=8 m=50
